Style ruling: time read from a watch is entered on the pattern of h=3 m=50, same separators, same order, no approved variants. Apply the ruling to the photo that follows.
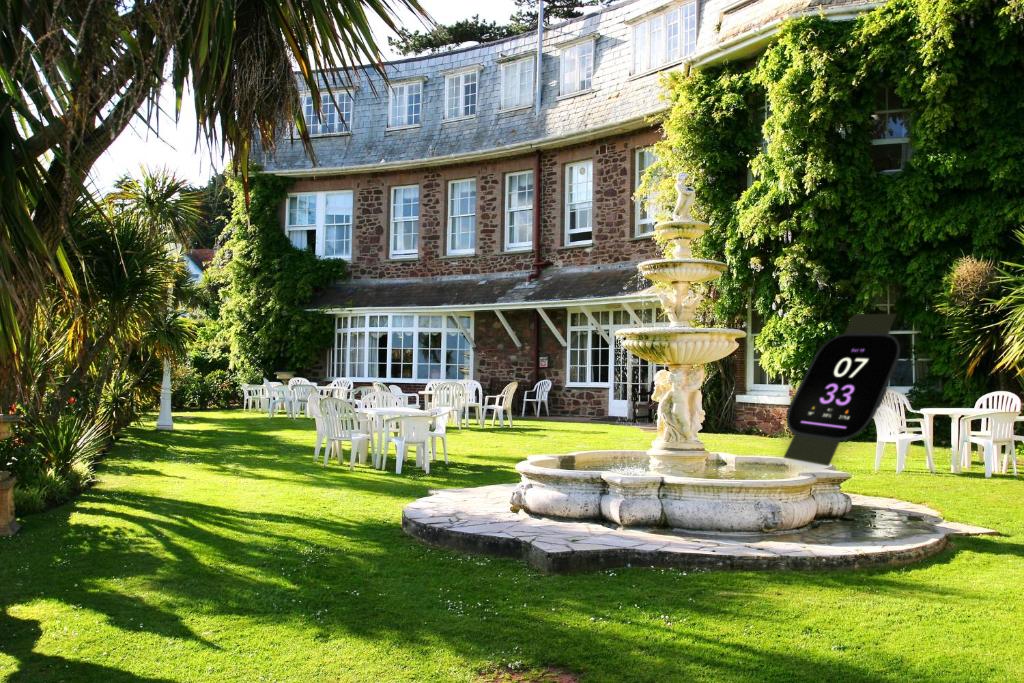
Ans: h=7 m=33
